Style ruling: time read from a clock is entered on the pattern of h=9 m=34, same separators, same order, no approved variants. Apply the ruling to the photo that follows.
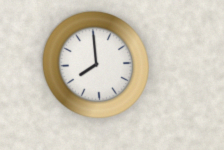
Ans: h=8 m=0
